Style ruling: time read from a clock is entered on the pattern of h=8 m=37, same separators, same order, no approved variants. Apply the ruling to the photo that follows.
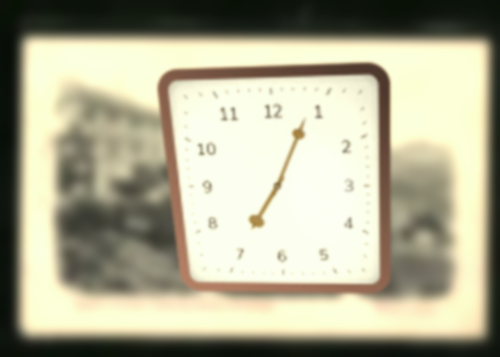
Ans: h=7 m=4
